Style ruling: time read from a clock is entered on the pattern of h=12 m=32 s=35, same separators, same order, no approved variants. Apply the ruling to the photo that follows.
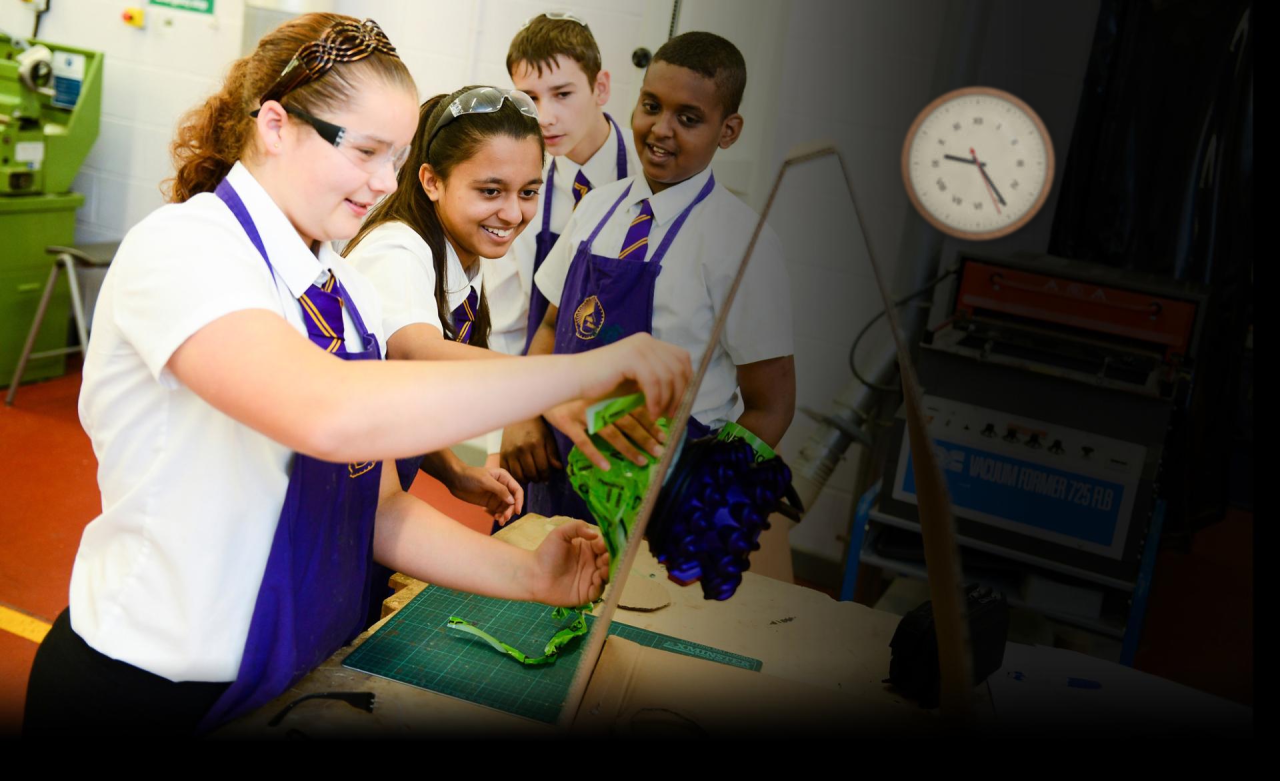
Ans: h=9 m=24 s=26
